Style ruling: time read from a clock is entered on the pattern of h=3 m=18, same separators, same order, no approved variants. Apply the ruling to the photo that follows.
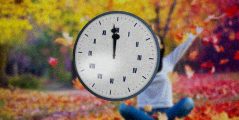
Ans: h=11 m=59
